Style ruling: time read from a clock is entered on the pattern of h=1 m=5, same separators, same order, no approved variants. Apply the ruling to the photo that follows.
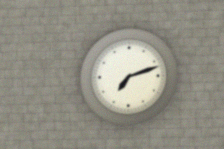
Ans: h=7 m=12
